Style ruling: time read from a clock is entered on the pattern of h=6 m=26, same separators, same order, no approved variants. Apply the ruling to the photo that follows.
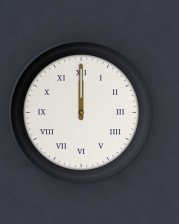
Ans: h=12 m=0
